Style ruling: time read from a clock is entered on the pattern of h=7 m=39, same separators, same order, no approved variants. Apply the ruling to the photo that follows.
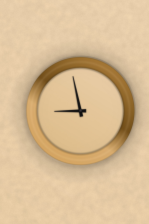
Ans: h=8 m=58
